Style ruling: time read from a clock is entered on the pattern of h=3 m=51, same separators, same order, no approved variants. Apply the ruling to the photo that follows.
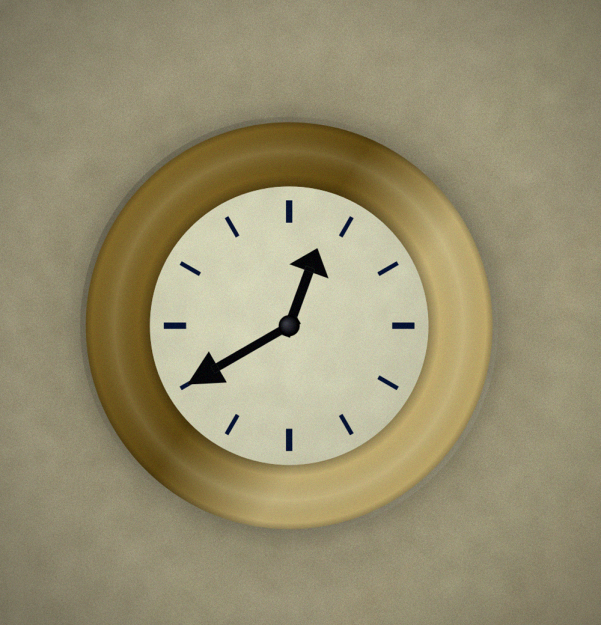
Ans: h=12 m=40
